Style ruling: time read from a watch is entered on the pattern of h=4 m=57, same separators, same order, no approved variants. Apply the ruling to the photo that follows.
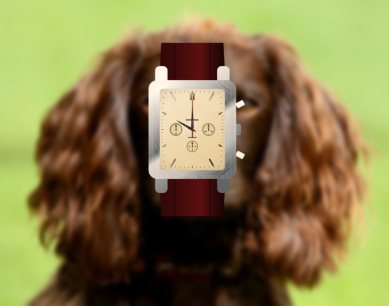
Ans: h=10 m=0
